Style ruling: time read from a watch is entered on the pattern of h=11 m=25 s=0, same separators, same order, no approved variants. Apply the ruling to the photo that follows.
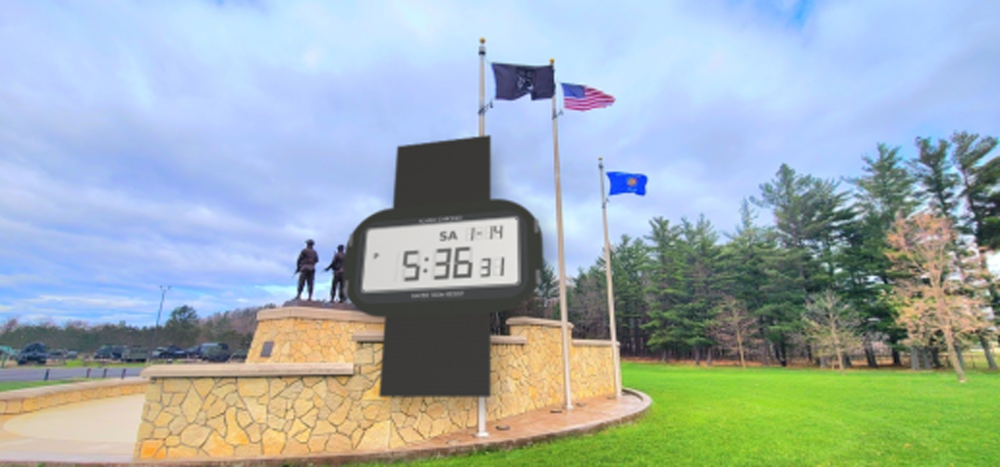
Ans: h=5 m=36 s=31
